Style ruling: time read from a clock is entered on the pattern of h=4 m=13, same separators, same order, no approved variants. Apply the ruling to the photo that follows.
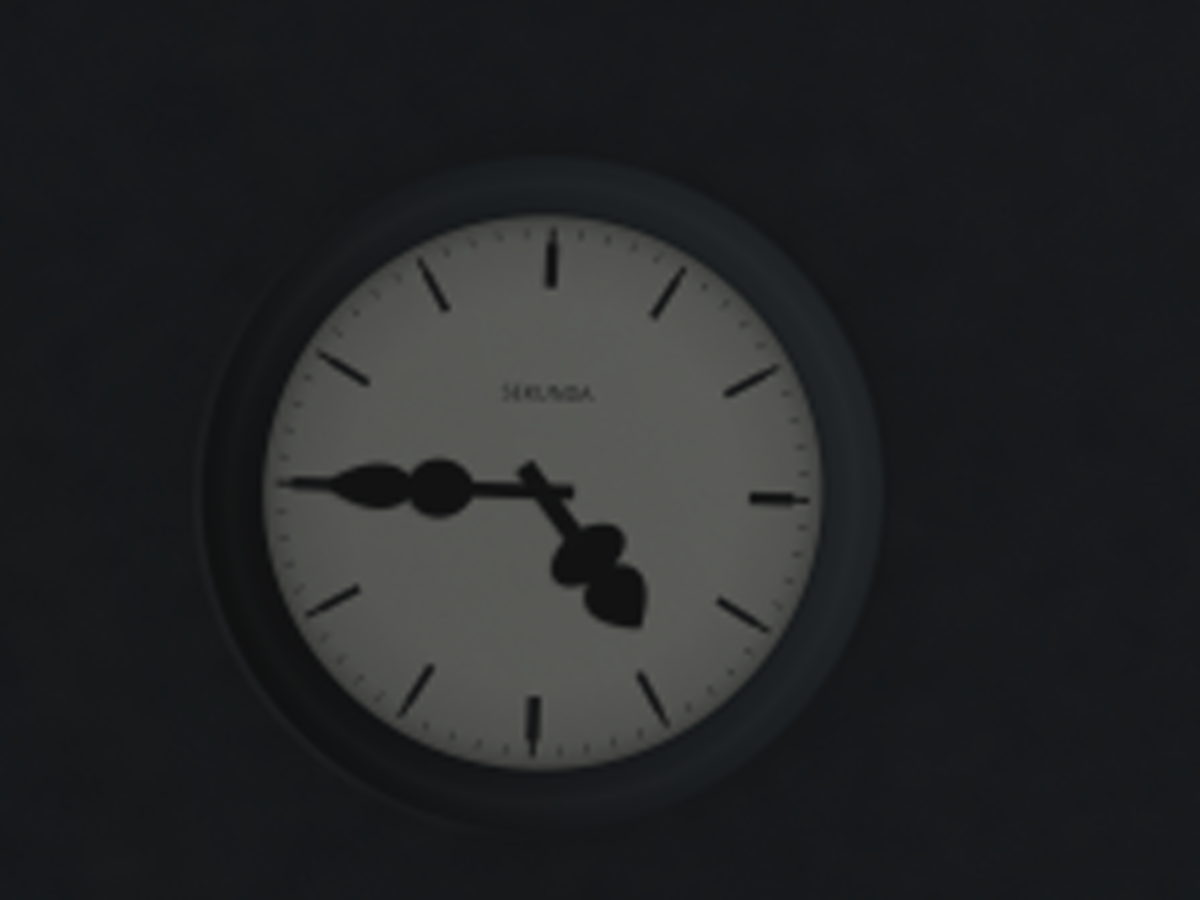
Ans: h=4 m=45
